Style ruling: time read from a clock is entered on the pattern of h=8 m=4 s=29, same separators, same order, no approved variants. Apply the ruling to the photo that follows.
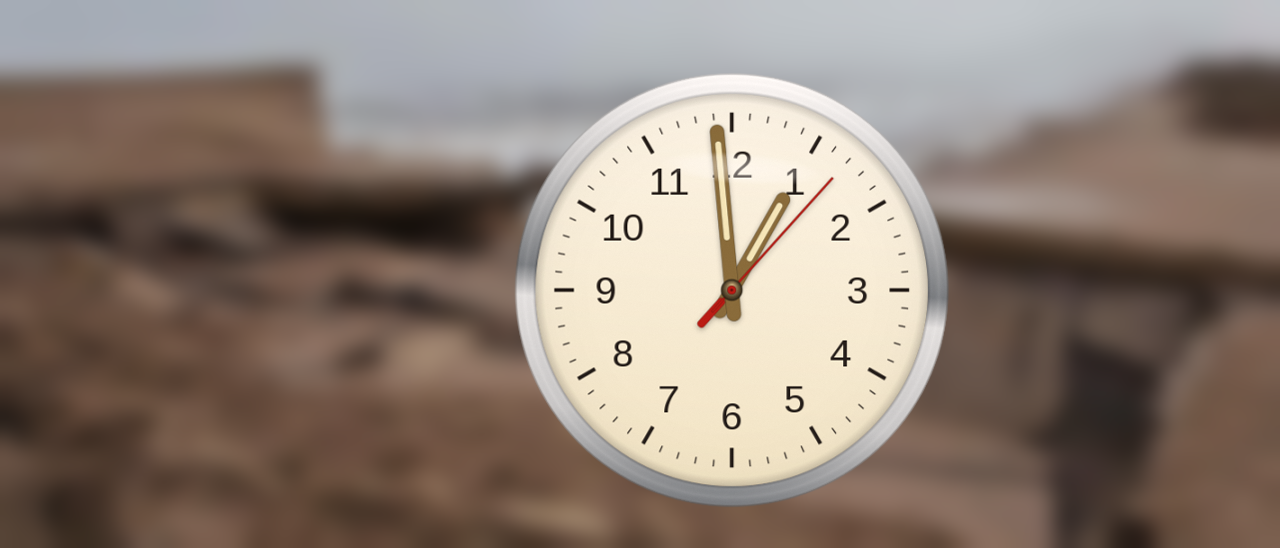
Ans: h=12 m=59 s=7
